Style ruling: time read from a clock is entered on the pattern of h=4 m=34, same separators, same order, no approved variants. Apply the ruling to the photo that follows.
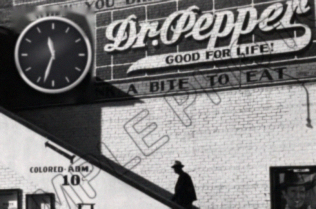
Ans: h=11 m=33
